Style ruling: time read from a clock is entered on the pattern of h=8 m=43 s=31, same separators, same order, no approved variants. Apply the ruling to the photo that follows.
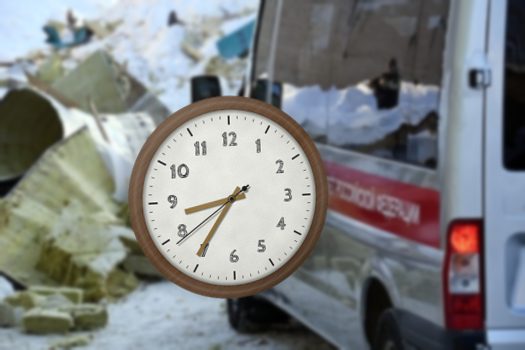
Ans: h=8 m=35 s=39
